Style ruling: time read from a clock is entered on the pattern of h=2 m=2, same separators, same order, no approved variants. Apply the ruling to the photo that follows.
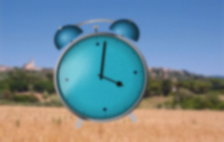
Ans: h=4 m=2
